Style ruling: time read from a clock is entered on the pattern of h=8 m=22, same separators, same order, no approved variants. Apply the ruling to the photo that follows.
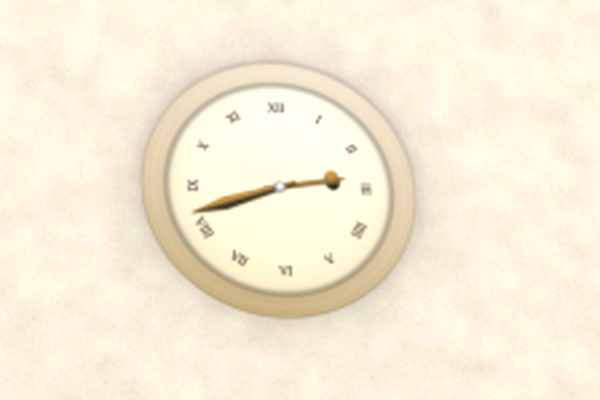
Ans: h=2 m=42
